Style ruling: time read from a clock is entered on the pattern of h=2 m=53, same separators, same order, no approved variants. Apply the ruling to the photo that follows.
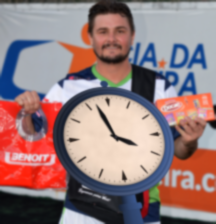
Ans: h=3 m=57
